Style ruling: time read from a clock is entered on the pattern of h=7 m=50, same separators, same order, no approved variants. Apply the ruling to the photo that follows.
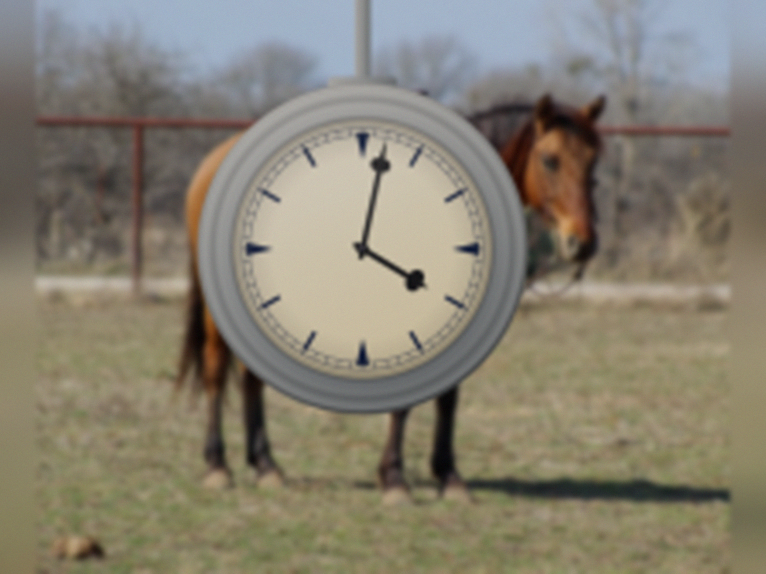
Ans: h=4 m=2
